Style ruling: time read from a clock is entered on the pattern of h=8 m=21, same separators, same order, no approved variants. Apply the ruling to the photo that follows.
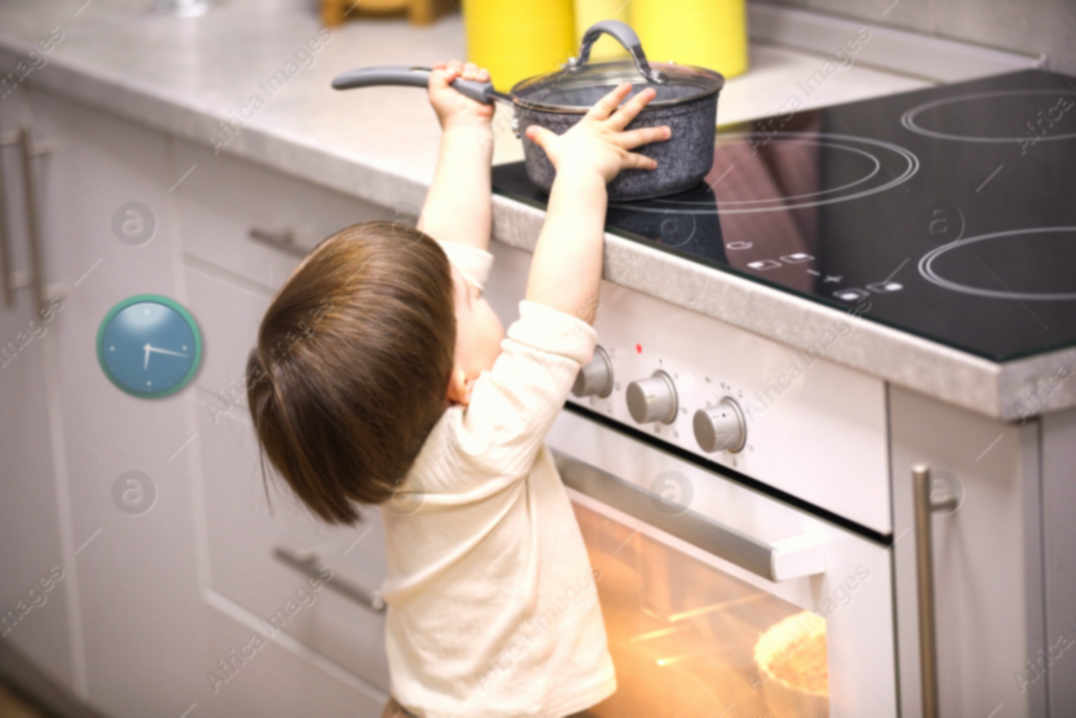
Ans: h=6 m=17
